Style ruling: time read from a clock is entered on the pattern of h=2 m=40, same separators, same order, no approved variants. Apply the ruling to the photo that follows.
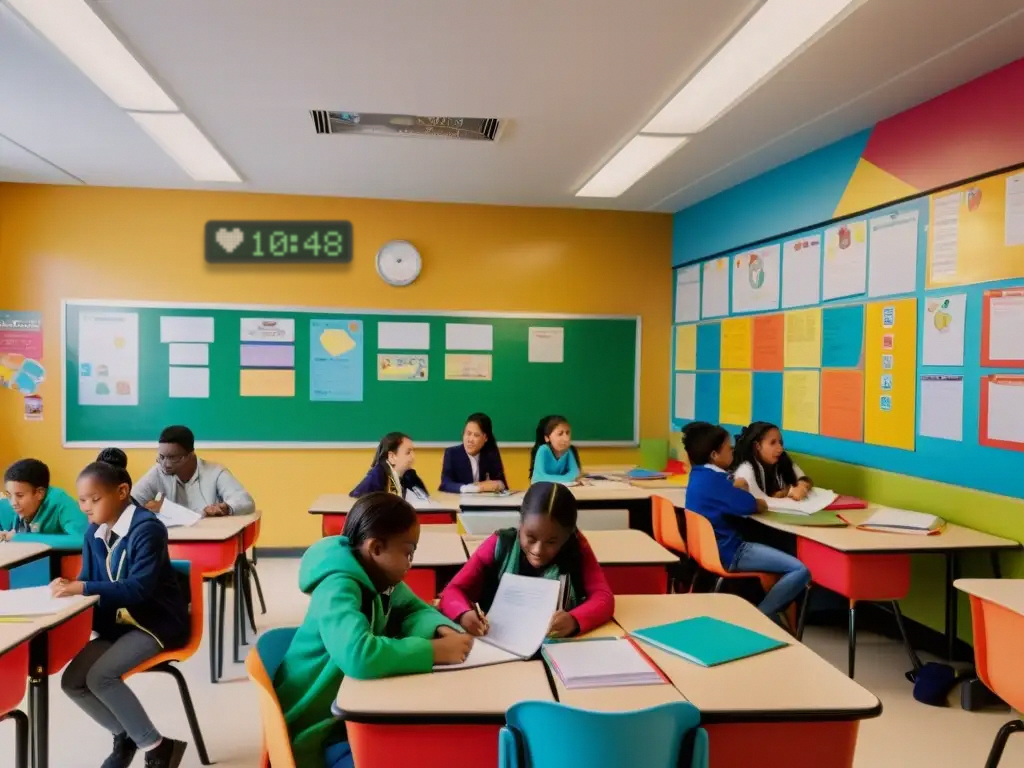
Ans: h=10 m=48
